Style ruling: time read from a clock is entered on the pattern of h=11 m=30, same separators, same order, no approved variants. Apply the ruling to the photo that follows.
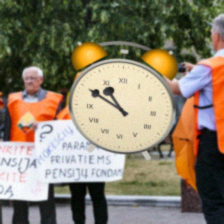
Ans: h=10 m=50
